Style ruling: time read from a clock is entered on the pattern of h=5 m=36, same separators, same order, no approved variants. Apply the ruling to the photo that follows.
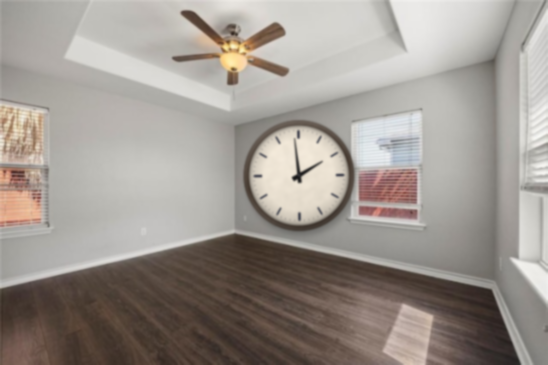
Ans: h=1 m=59
